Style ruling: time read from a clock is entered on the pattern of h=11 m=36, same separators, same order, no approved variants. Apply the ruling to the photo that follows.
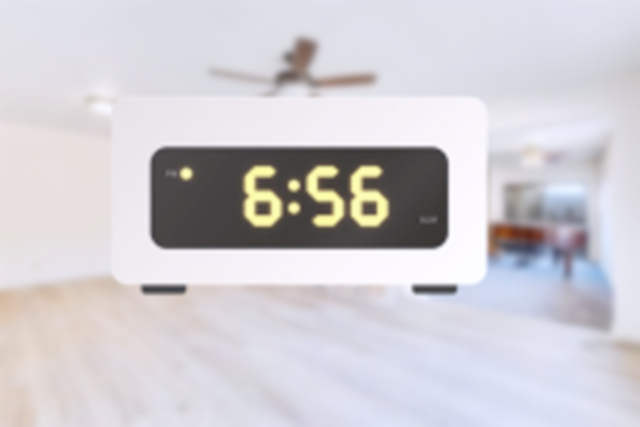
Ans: h=6 m=56
